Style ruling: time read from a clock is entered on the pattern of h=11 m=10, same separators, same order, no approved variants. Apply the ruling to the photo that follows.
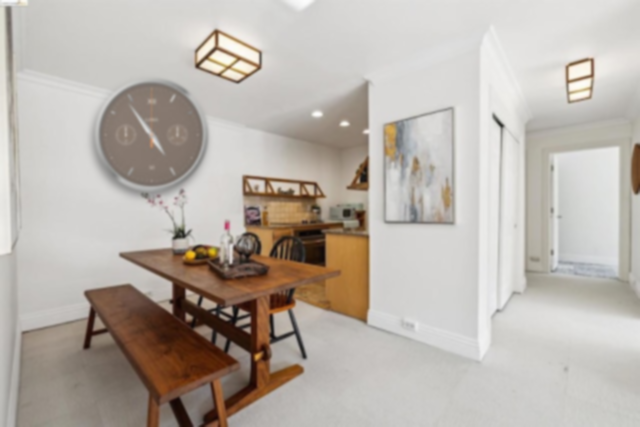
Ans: h=4 m=54
